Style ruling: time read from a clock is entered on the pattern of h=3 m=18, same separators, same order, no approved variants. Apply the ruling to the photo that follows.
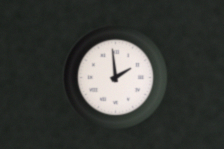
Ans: h=1 m=59
